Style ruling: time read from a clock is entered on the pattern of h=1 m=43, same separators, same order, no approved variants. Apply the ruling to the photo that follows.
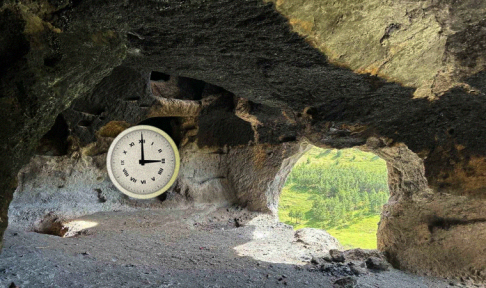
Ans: h=3 m=0
